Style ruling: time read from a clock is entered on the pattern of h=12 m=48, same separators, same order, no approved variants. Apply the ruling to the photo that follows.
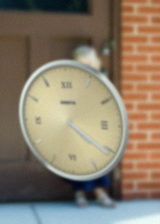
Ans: h=4 m=21
